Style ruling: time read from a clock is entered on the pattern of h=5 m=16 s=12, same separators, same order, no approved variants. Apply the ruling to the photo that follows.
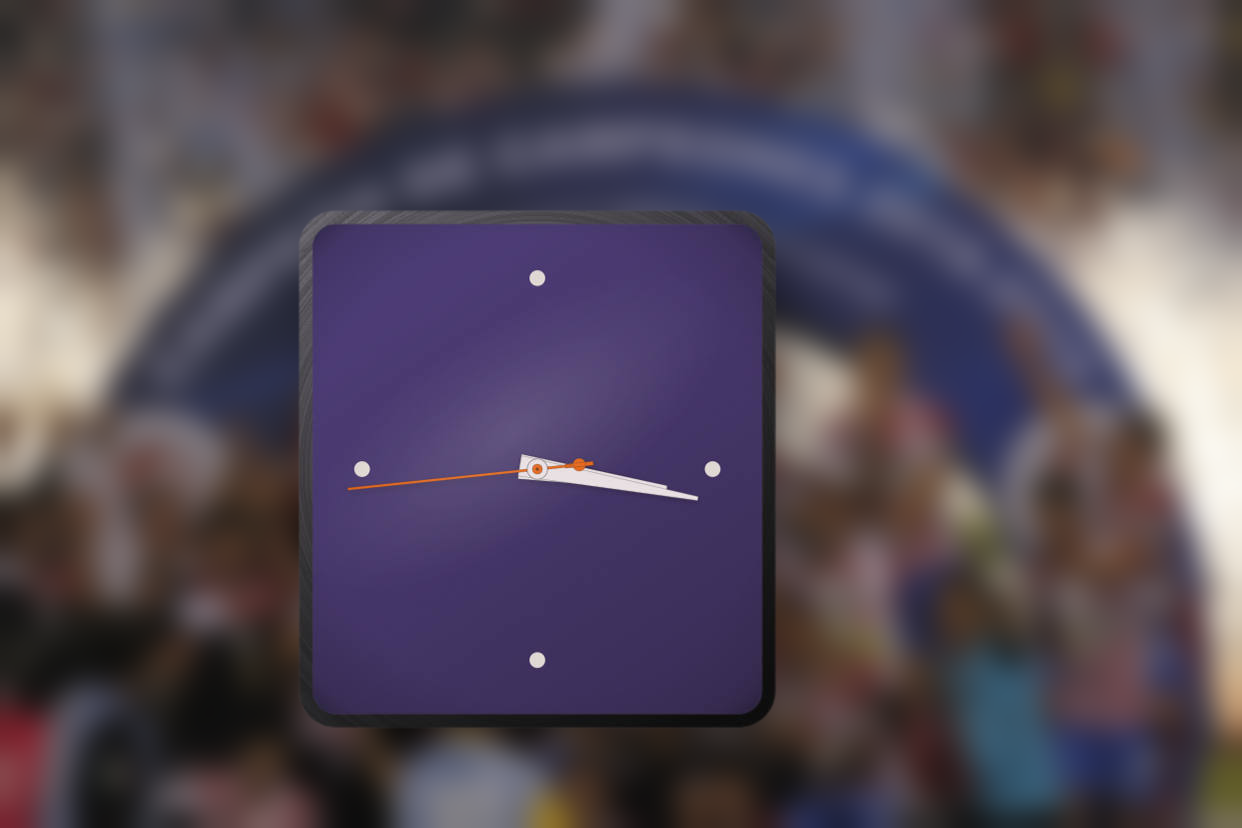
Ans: h=3 m=16 s=44
